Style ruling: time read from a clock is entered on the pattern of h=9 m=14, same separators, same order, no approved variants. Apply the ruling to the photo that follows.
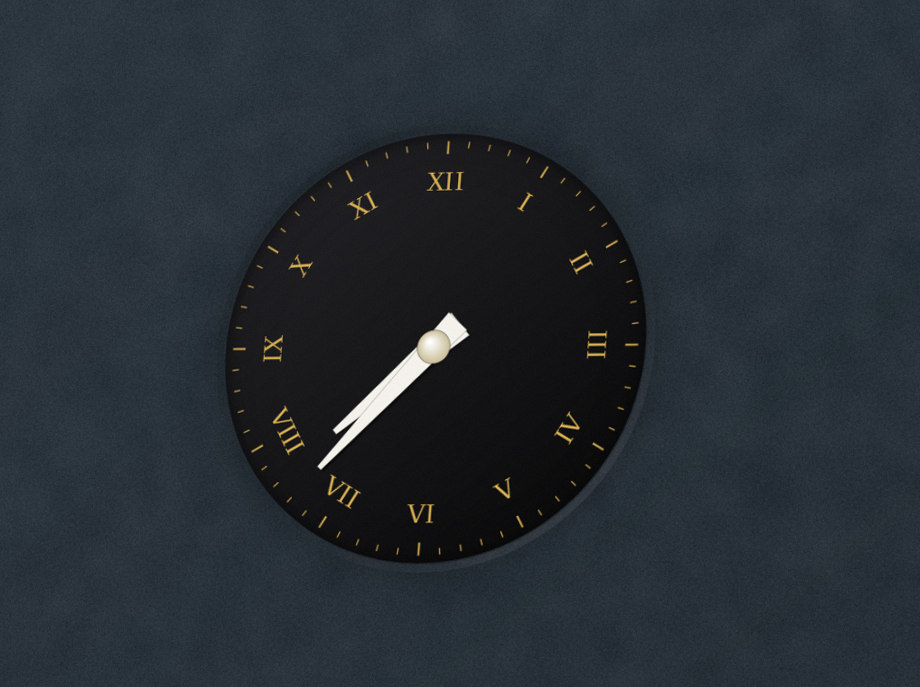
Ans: h=7 m=37
